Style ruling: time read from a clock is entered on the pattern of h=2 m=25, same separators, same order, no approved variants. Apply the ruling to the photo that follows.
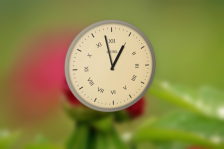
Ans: h=12 m=58
